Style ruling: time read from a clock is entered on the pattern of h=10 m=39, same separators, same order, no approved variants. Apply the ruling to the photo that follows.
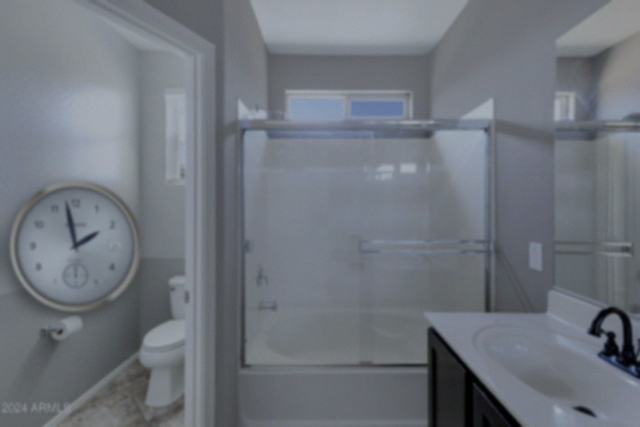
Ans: h=1 m=58
